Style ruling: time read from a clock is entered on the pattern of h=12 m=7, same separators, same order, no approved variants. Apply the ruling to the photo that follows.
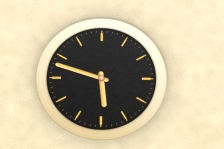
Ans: h=5 m=48
